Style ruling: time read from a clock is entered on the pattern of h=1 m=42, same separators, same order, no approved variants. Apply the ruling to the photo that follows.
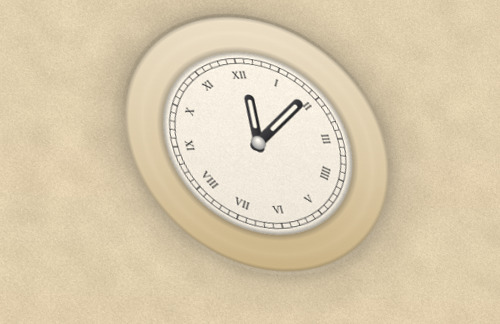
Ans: h=12 m=9
